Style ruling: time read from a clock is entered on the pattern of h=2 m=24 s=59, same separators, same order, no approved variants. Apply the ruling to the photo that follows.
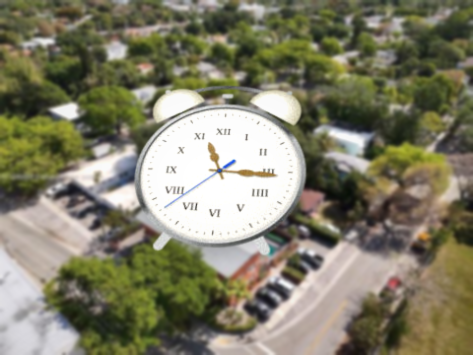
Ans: h=11 m=15 s=38
